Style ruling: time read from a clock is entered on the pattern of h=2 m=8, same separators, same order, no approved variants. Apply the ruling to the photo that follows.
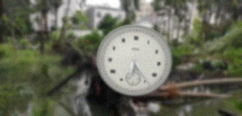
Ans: h=6 m=24
